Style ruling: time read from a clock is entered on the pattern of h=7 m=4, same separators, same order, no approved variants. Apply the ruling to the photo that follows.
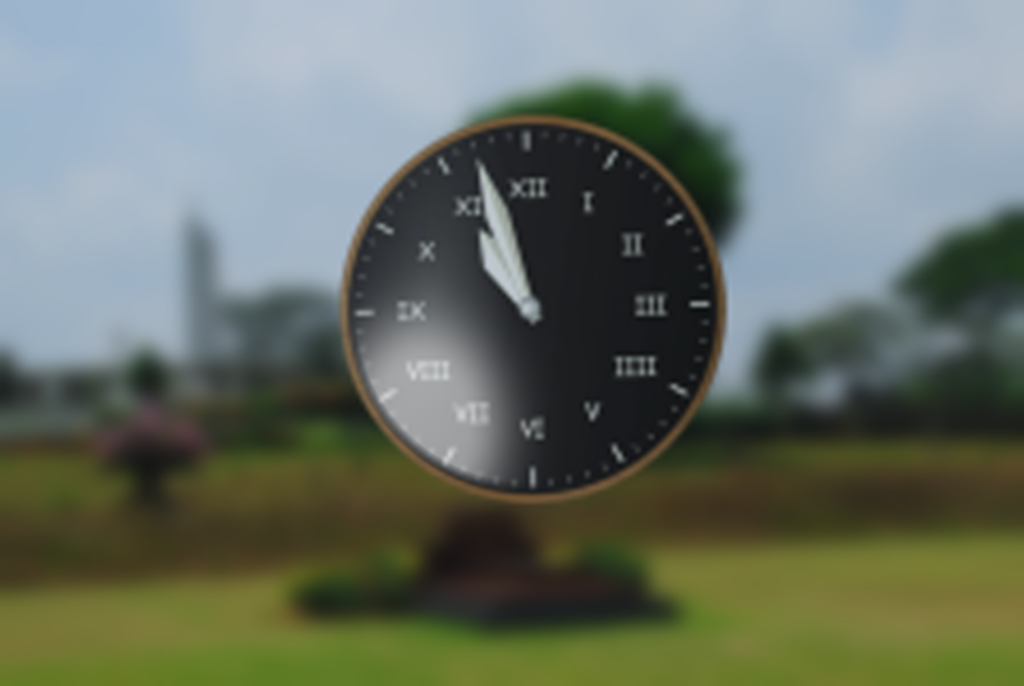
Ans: h=10 m=57
